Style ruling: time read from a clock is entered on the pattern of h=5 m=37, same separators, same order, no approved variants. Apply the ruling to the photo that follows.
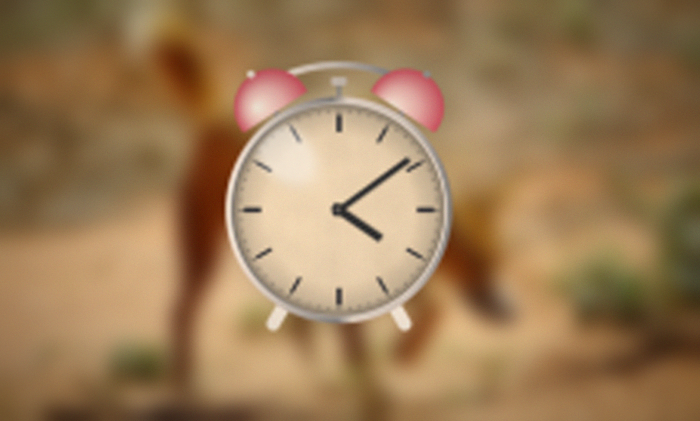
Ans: h=4 m=9
